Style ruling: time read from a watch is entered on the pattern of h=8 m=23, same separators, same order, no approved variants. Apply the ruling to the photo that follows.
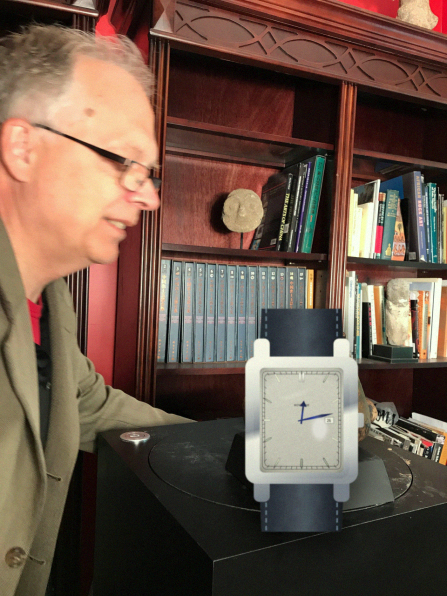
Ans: h=12 m=13
